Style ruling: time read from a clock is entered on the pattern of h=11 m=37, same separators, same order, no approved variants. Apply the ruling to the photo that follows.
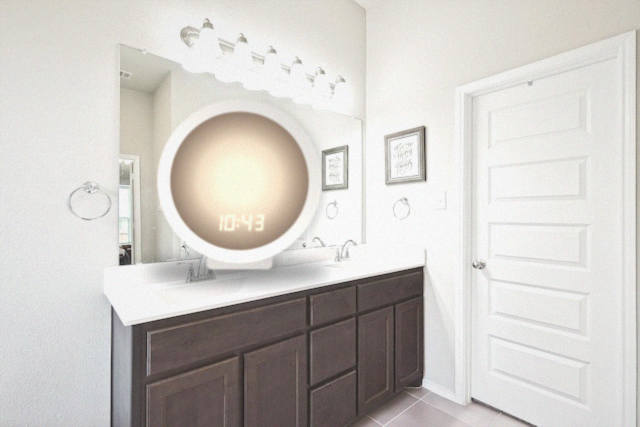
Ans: h=10 m=43
